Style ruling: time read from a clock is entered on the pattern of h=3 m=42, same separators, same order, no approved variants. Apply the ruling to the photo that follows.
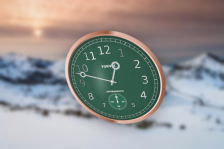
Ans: h=12 m=48
